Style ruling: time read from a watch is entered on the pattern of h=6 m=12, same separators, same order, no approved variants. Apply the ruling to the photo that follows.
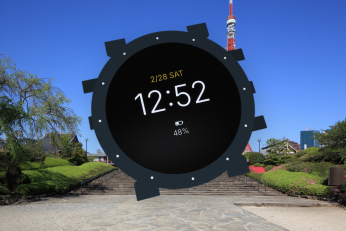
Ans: h=12 m=52
